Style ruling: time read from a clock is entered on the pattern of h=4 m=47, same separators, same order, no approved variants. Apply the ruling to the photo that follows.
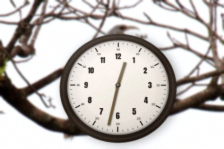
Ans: h=12 m=32
